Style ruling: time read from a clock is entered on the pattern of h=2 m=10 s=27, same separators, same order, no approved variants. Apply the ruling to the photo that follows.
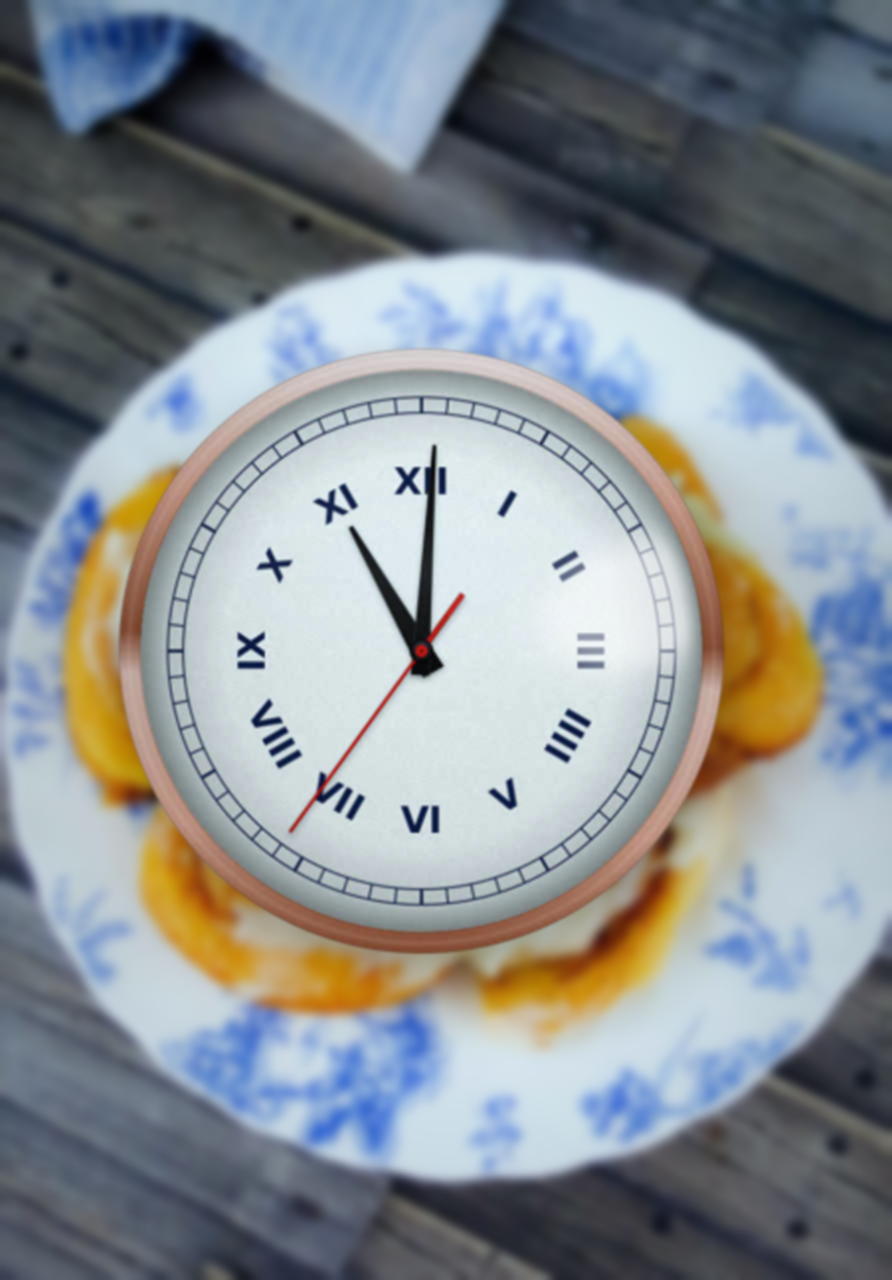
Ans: h=11 m=0 s=36
